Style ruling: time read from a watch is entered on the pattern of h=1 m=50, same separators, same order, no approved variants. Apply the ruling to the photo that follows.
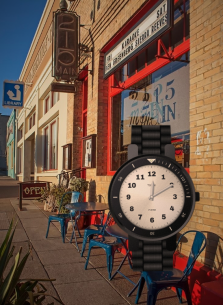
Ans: h=12 m=10
